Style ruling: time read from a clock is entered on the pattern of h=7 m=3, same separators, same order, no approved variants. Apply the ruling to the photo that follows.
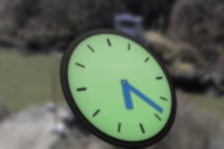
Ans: h=6 m=23
